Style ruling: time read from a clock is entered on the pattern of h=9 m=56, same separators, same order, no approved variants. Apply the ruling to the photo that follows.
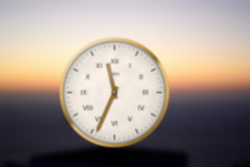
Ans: h=11 m=34
